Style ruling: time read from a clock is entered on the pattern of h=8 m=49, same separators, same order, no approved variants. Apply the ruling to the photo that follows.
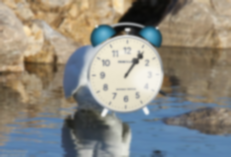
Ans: h=1 m=6
